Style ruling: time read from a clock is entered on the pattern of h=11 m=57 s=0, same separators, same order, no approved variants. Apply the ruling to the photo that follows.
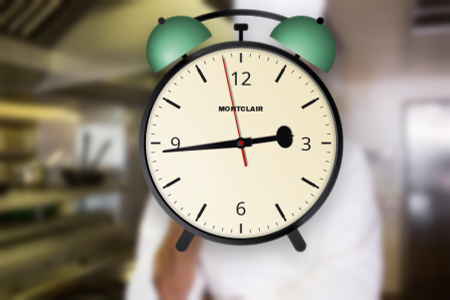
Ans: h=2 m=43 s=58
